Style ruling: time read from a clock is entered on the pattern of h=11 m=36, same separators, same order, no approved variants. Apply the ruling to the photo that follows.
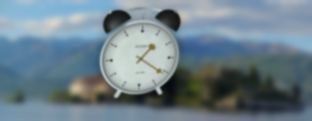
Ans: h=1 m=21
